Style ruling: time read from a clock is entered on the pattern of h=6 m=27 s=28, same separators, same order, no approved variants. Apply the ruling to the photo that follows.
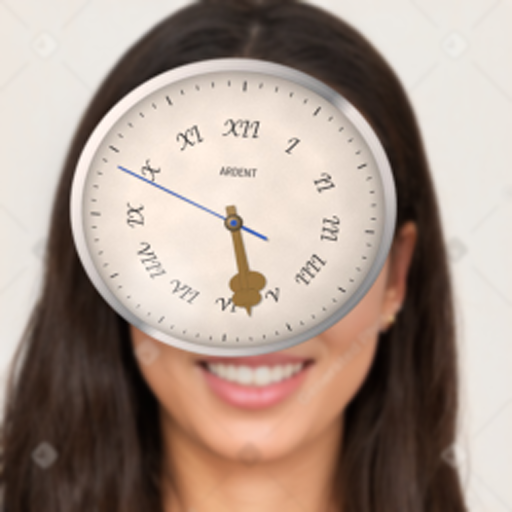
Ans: h=5 m=27 s=49
